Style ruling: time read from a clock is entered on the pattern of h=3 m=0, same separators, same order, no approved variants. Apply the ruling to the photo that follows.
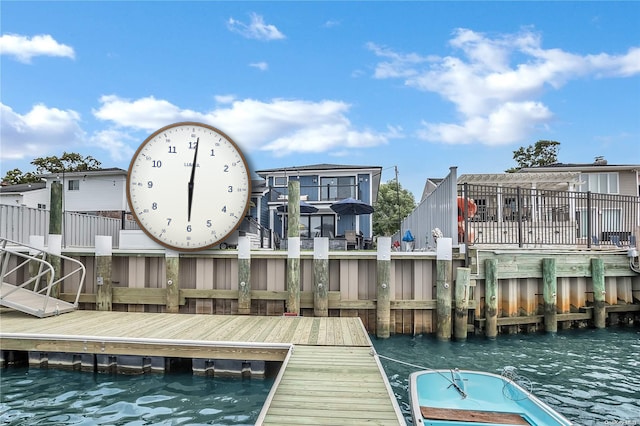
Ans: h=6 m=1
